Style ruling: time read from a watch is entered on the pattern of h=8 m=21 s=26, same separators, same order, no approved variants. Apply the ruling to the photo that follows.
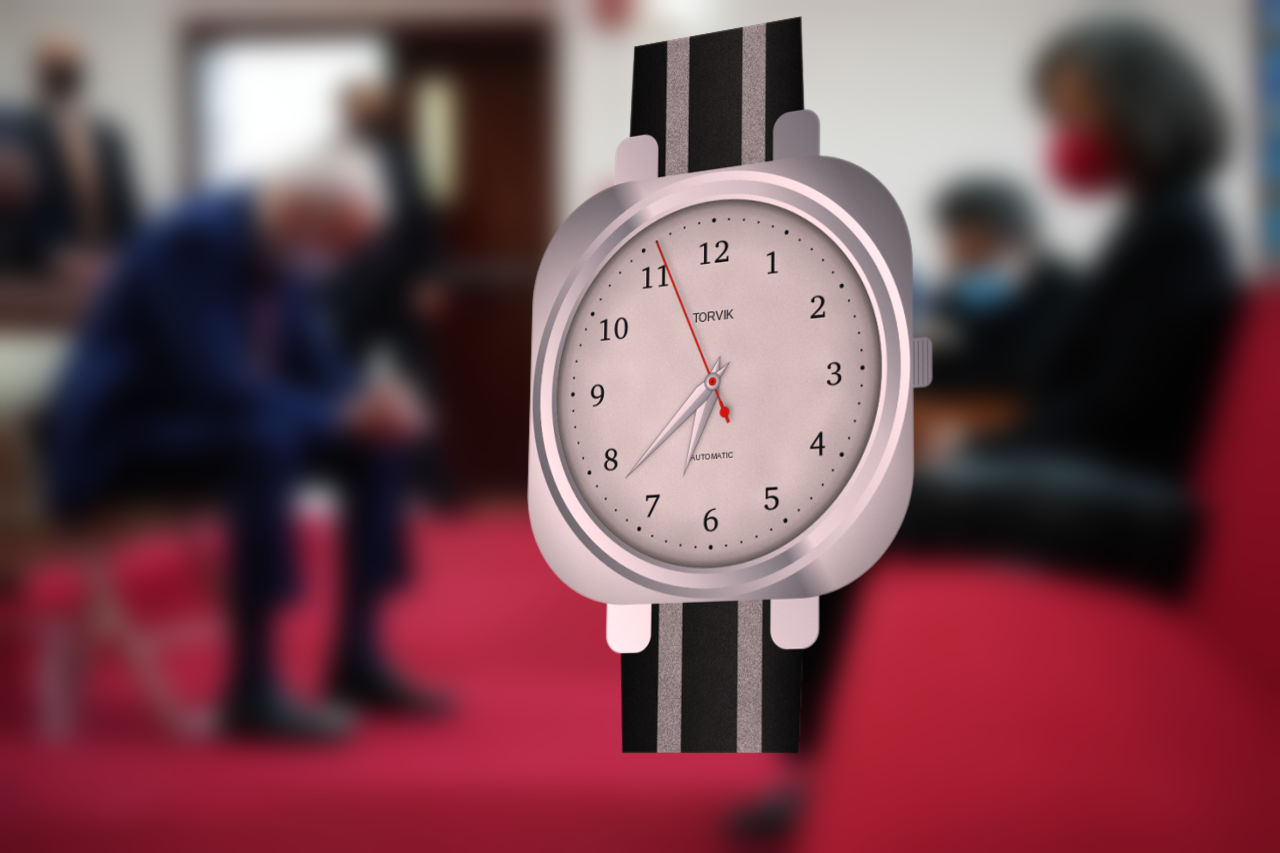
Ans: h=6 m=37 s=56
